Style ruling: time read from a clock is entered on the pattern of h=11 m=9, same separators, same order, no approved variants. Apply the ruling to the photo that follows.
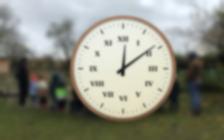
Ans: h=12 m=9
